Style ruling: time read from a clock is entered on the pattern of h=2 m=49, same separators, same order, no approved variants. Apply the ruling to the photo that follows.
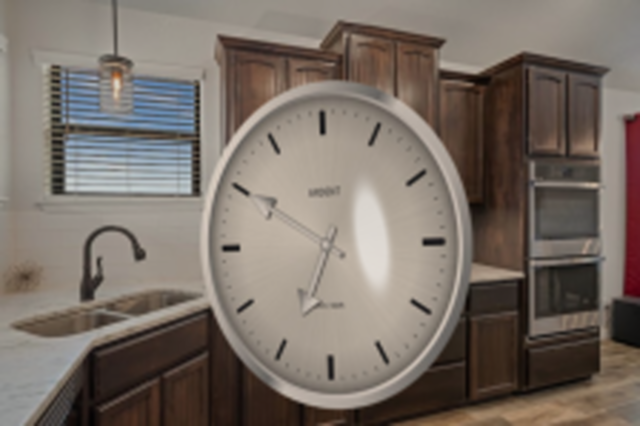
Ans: h=6 m=50
